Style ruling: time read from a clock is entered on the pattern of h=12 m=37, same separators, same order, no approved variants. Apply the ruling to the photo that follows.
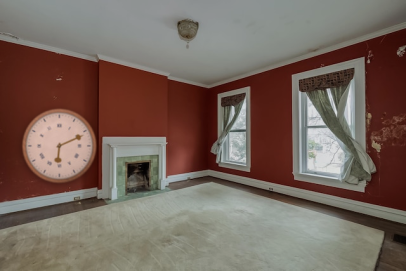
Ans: h=6 m=11
